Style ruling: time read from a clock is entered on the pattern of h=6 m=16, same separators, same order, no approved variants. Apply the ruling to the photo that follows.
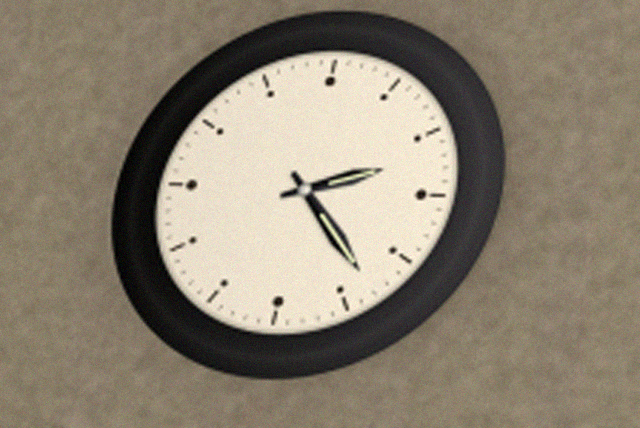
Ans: h=2 m=23
